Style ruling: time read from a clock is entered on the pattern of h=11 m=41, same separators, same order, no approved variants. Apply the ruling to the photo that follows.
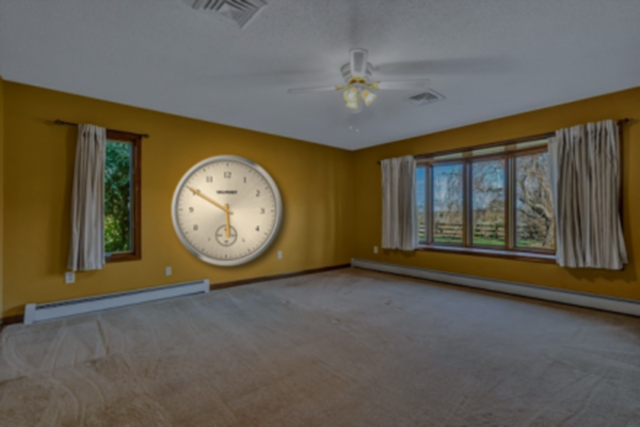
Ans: h=5 m=50
